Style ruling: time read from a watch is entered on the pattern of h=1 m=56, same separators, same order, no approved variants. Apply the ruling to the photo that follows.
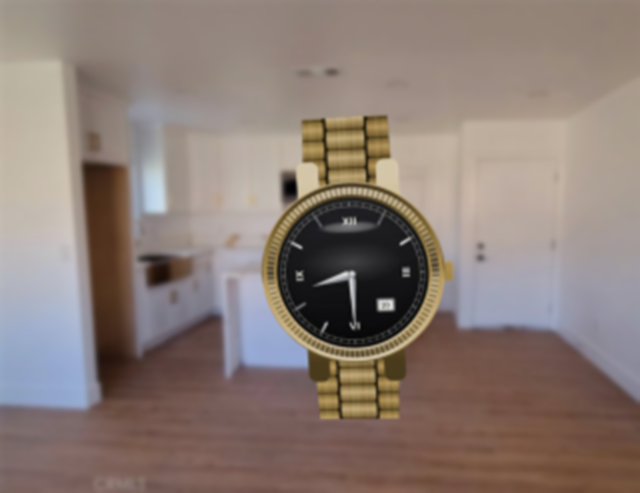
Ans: h=8 m=30
